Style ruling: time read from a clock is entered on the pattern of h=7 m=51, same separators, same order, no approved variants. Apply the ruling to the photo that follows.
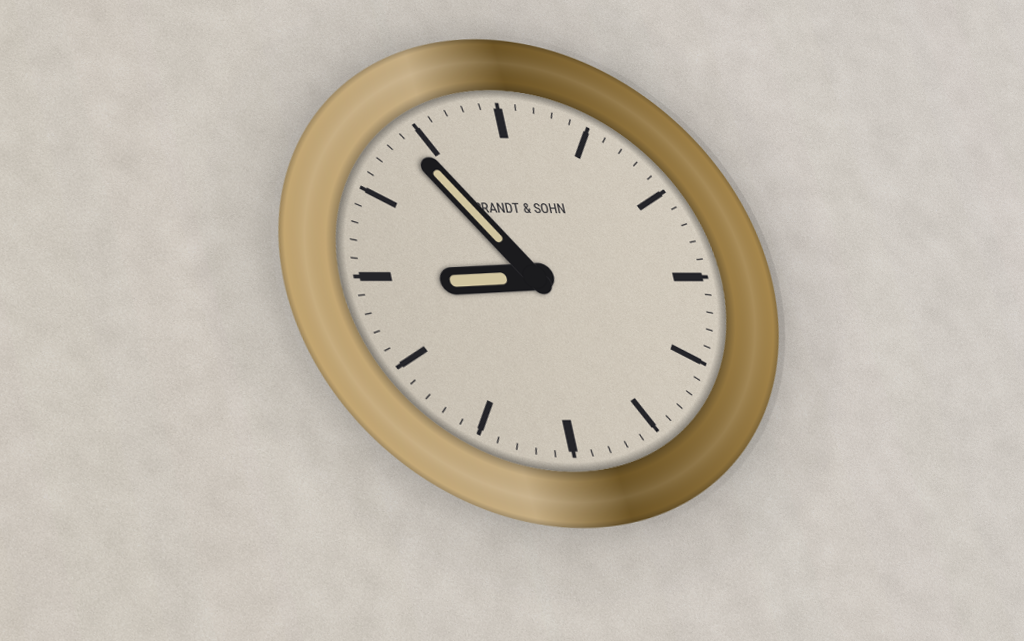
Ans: h=8 m=54
